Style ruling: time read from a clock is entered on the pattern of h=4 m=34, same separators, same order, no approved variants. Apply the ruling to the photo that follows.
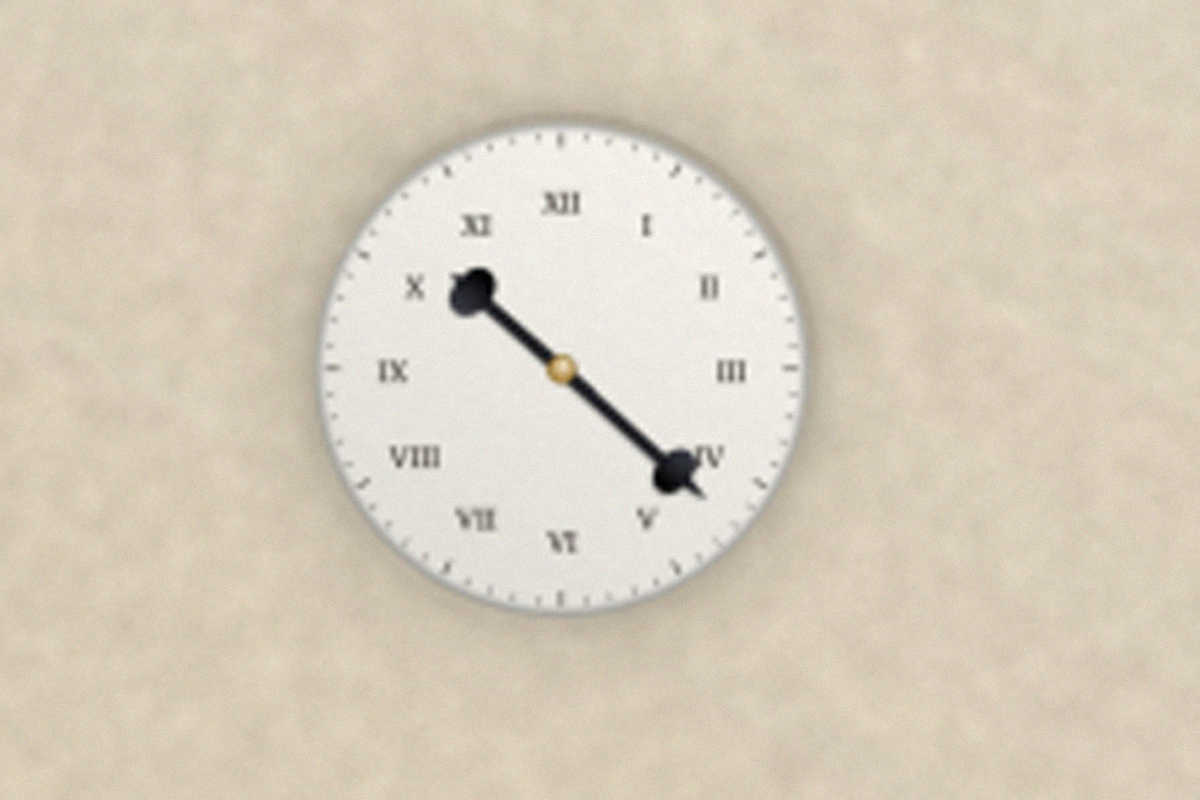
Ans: h=10 m=22
